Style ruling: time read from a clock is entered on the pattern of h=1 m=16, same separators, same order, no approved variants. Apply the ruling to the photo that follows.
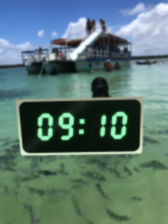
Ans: h=9 m=10
